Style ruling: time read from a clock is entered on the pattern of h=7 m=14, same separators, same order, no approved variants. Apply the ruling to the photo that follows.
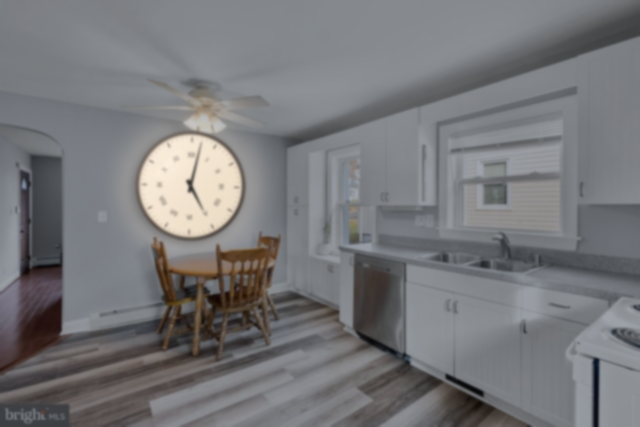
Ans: h=5 m=2
